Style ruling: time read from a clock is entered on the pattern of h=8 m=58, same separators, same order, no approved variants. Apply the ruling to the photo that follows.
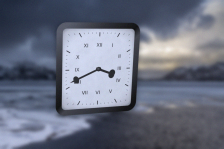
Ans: h=3 m=41
